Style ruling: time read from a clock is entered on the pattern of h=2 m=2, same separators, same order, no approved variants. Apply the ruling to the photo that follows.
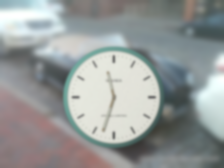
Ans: h=11 m=33
